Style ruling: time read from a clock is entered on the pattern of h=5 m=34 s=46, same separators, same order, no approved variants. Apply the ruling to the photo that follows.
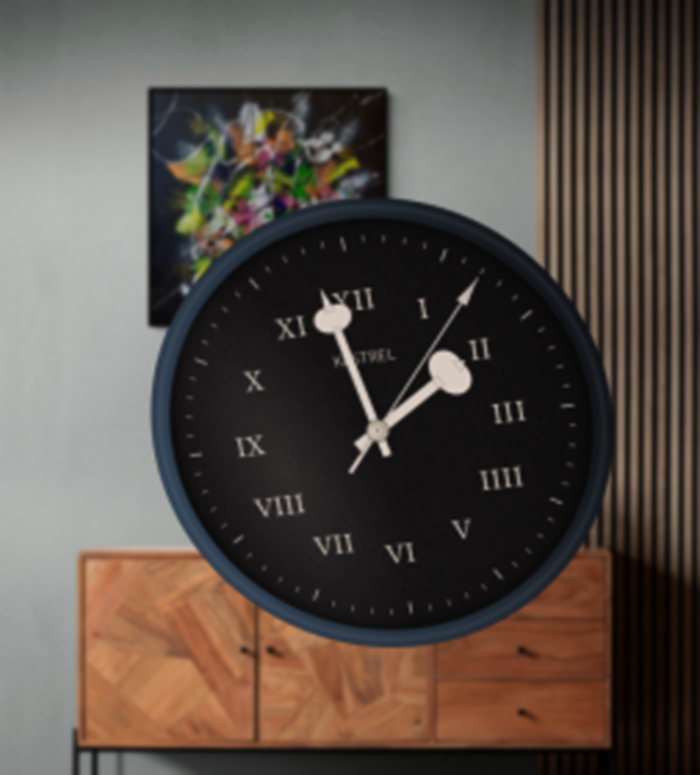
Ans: h=1 m=58 s=7
